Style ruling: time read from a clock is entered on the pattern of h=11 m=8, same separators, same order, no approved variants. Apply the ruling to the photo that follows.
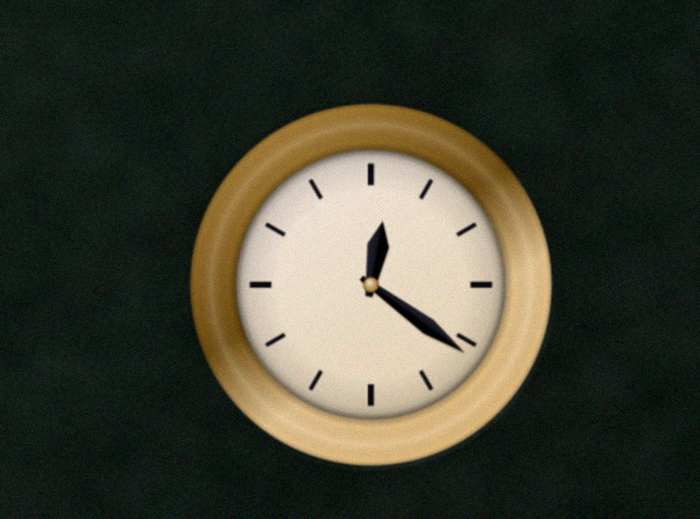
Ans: h=12 m=21
